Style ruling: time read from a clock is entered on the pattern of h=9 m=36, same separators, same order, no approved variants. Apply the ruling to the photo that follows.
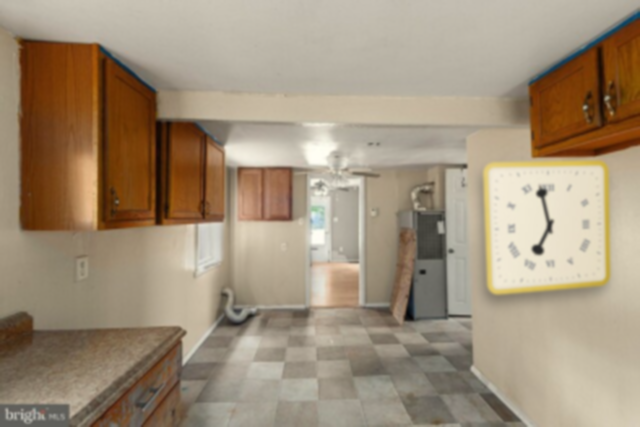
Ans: h=6 m=58
